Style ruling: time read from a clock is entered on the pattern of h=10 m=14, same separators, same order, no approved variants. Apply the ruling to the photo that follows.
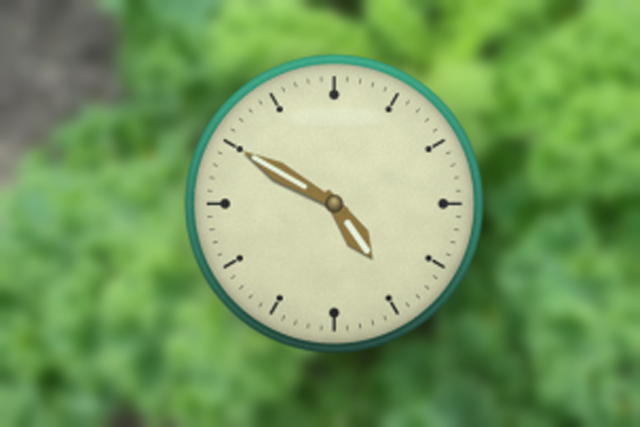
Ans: h=4 m=50
